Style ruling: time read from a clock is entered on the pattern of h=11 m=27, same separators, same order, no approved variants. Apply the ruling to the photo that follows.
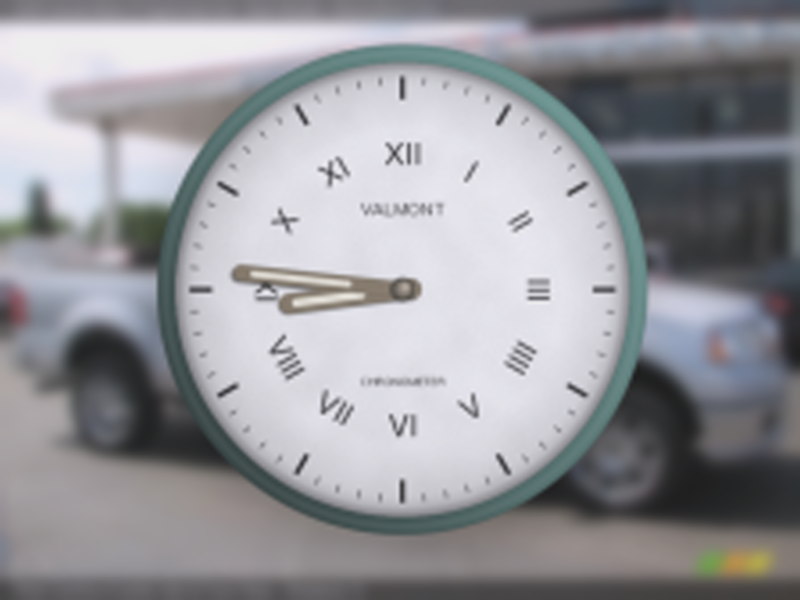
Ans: h=8 m=46
